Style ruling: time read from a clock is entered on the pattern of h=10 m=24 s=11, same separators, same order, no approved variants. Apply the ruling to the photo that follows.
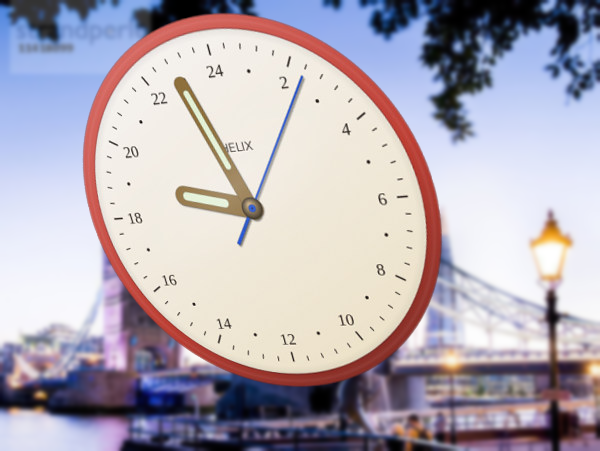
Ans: h=18 m=57 s=6
